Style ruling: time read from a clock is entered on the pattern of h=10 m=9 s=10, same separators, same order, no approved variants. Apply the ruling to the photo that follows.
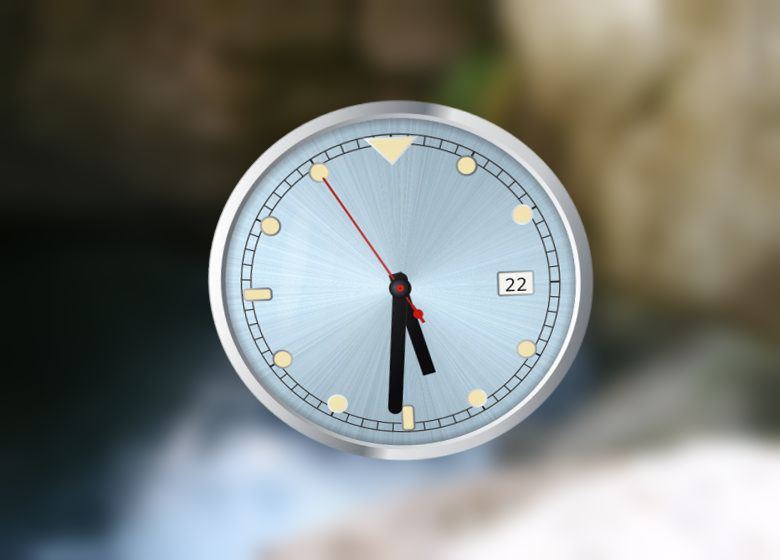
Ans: h=5 m=30 s=55
